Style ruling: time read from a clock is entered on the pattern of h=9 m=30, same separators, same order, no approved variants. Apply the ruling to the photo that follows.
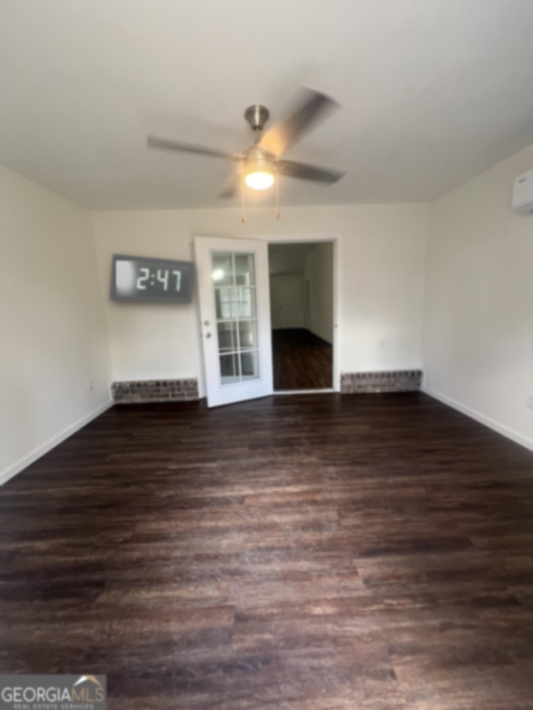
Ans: h=2 m=47
